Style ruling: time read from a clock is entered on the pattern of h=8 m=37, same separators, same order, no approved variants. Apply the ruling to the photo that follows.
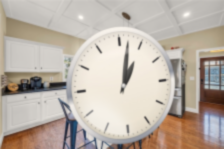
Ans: h=1 m=2
